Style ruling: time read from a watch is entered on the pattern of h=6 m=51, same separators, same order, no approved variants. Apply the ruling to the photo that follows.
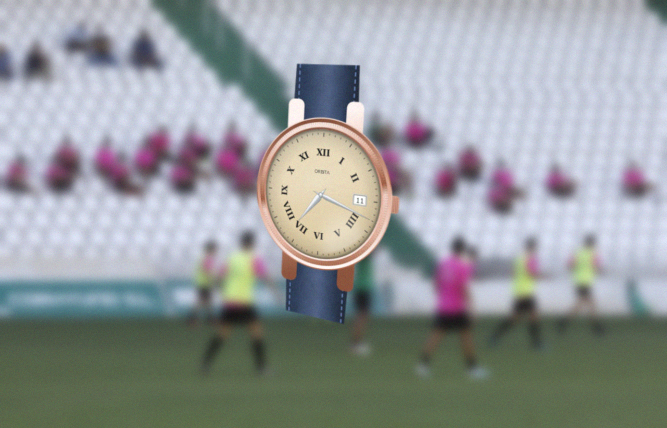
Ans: h=7 m=18
